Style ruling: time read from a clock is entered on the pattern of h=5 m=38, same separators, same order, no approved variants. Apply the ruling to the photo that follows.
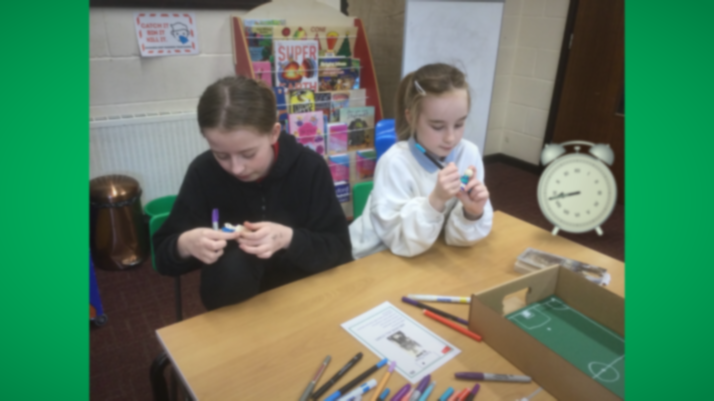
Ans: h=8 m=43
